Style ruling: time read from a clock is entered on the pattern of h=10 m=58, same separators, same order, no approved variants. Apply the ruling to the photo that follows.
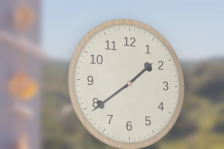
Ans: h=1 m=39
